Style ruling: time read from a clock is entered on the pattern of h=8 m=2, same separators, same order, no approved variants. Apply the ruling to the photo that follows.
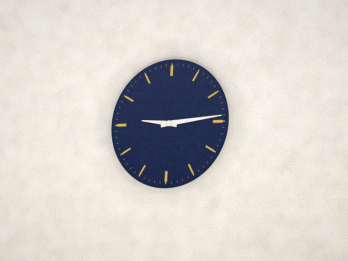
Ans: h=9 m=14
